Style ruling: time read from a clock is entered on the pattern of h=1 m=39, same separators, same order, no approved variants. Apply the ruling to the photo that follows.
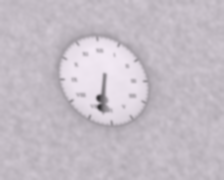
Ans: h=6 m=32
